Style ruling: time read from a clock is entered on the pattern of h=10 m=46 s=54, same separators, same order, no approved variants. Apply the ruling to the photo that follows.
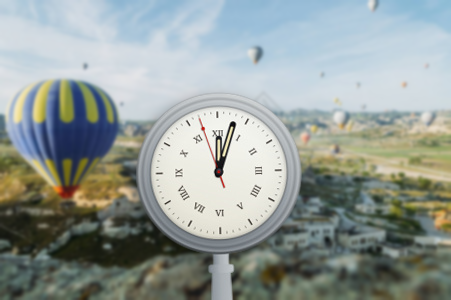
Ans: h=12 m=2 s=57
